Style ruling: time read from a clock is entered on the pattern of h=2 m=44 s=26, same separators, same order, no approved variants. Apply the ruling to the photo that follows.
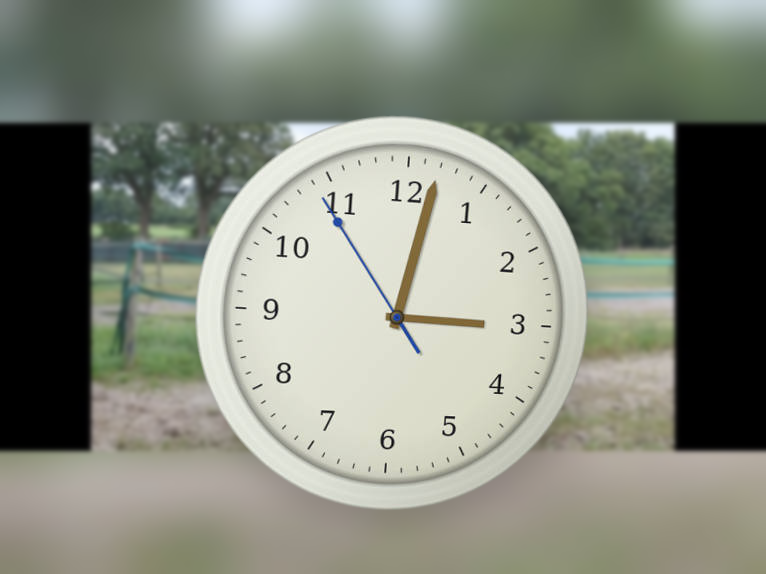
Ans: h=3 m=1 s=54
